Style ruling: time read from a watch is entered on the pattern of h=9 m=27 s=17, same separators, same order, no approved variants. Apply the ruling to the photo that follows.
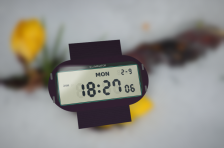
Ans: h=18 m=27 s=6
